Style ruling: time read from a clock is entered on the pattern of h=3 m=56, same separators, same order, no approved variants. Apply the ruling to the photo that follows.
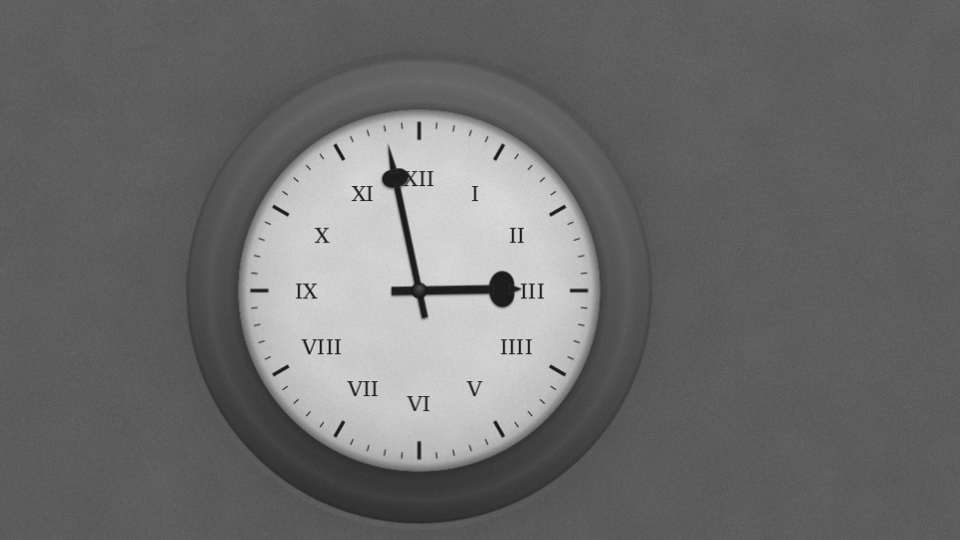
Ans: h=2 m=58
